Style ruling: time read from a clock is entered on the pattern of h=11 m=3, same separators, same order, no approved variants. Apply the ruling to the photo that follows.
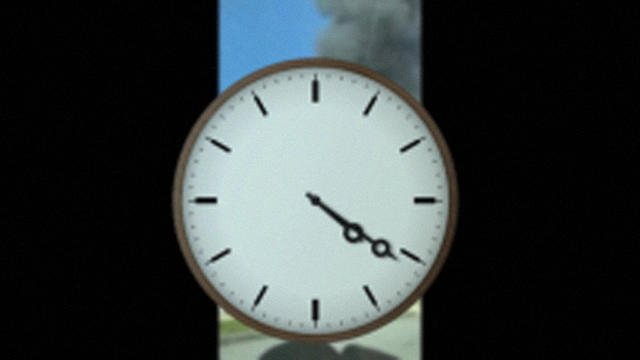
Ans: h=4 m=21
